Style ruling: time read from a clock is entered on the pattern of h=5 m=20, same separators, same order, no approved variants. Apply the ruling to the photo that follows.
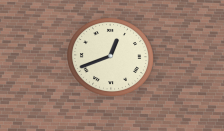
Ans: h=12 m=41
